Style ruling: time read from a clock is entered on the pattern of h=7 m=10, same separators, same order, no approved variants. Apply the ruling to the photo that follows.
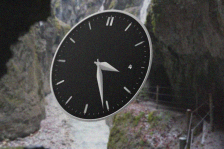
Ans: h=3 m=26
